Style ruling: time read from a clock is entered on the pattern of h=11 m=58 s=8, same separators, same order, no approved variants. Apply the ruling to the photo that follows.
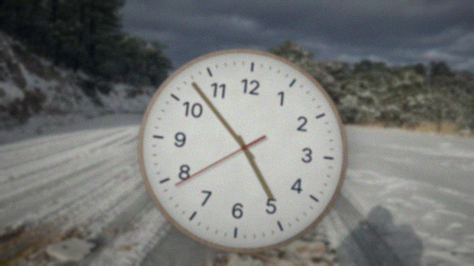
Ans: h=4 m=52 s=39
